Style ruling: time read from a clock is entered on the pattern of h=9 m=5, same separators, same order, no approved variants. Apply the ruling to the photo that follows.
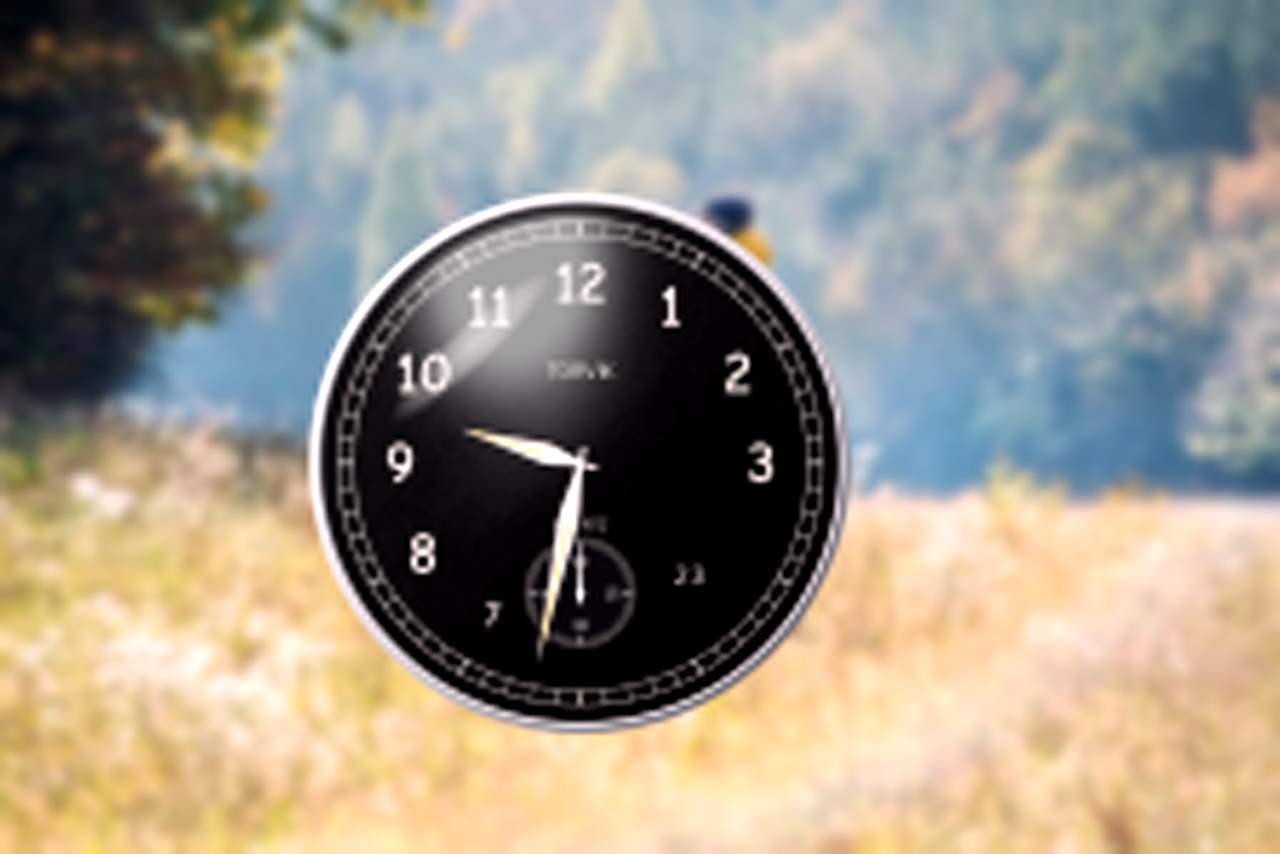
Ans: h=9 m=32
